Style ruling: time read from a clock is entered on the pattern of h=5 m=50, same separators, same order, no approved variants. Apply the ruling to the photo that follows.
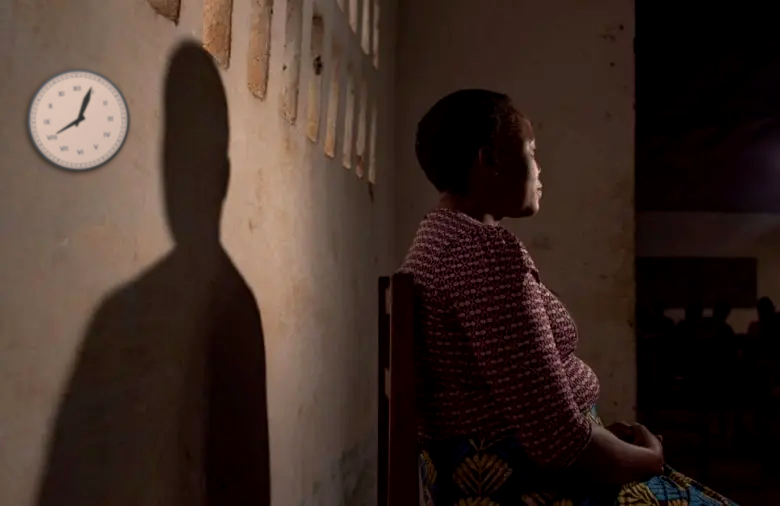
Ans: h=8 m=4
